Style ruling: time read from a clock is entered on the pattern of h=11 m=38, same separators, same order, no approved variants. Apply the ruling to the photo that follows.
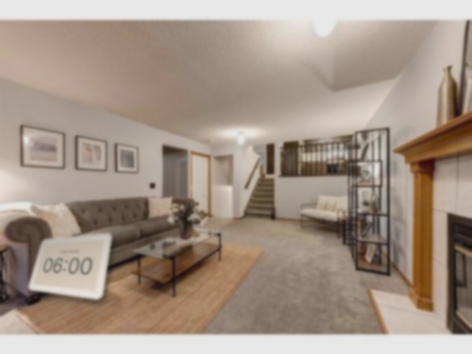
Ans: h=6 m=0
